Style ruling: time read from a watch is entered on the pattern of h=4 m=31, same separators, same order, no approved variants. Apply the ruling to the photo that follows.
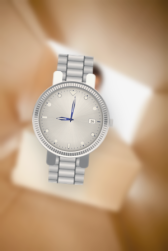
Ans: h=9 m=1
